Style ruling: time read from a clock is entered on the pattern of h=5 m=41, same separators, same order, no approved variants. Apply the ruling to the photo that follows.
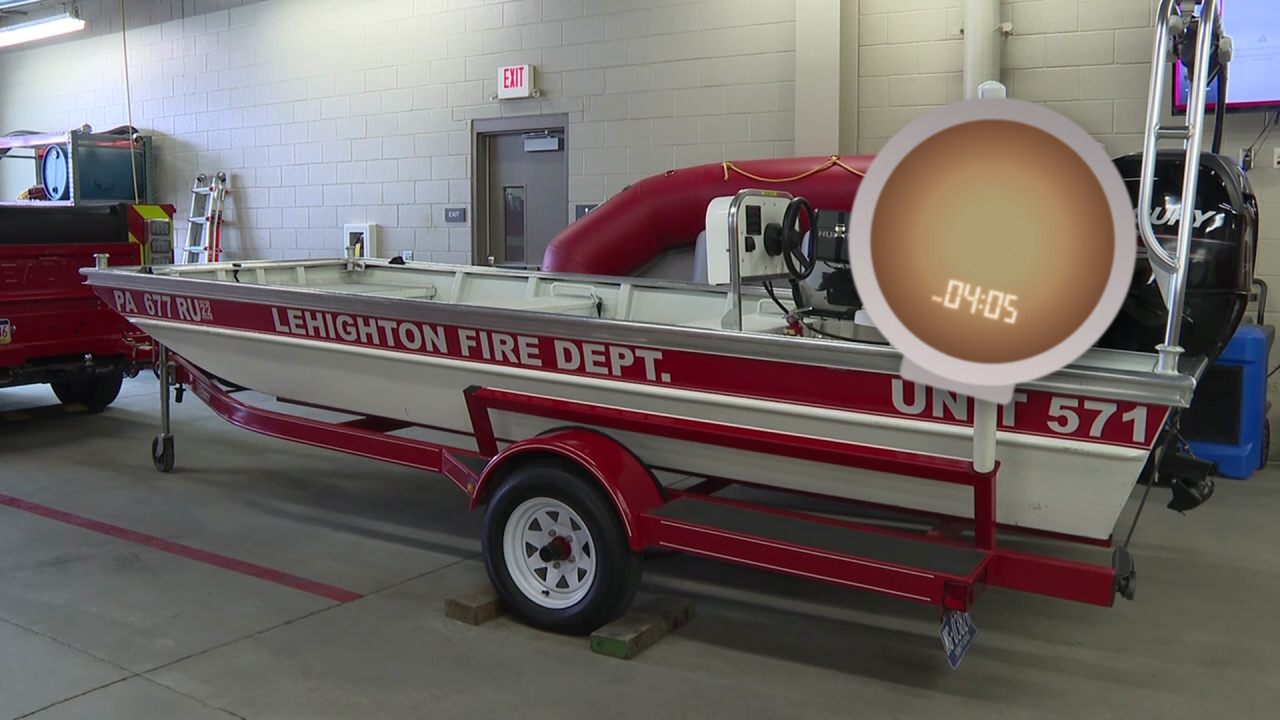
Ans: h=4 m=5
